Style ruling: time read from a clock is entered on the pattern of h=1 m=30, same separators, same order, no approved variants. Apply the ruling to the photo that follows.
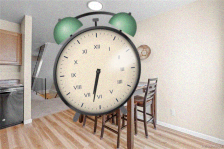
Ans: h=6 m=32
